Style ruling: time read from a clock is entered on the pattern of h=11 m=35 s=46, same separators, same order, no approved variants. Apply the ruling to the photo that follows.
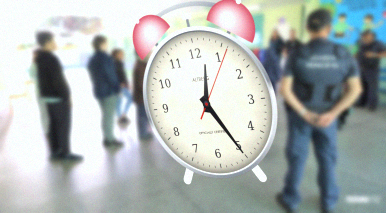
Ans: h=12 m=25 s=6
